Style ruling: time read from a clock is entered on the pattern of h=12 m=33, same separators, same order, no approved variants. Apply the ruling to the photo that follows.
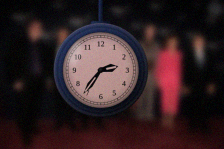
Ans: h=2 m=36
